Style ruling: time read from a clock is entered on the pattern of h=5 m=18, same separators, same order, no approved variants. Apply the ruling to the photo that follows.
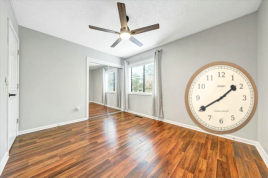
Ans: h=1 m=40
